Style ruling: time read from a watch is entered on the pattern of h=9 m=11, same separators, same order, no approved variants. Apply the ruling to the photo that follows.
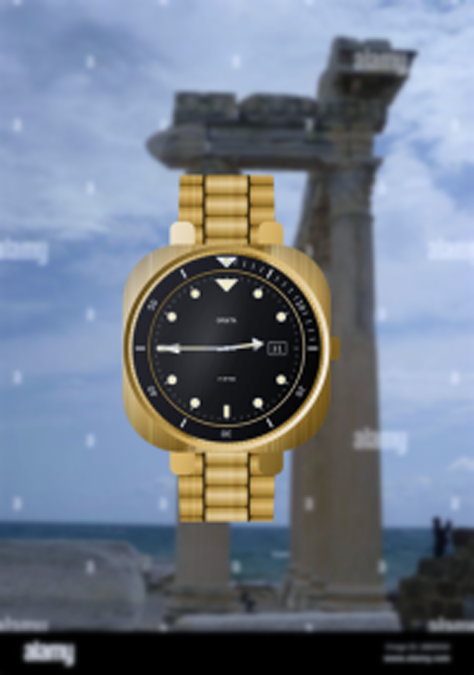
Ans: h=2 m=45
